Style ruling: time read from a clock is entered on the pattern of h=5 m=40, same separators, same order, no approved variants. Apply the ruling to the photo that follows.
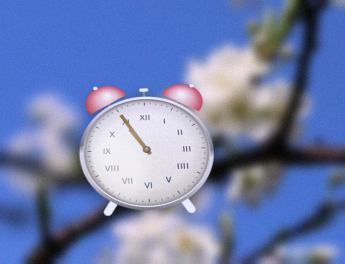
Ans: h=10 m=55
